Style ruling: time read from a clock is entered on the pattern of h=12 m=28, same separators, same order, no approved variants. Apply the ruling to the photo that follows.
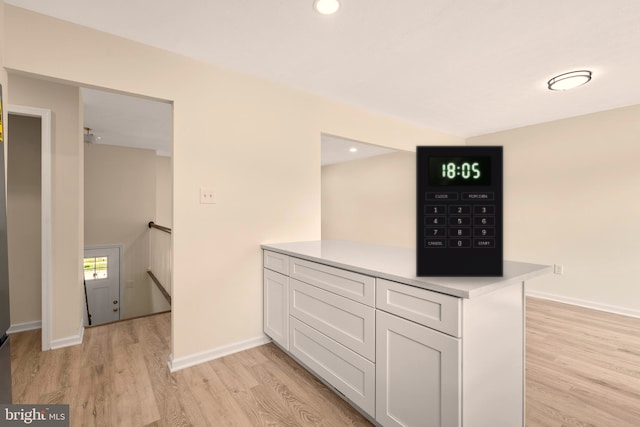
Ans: h=18 m=5
